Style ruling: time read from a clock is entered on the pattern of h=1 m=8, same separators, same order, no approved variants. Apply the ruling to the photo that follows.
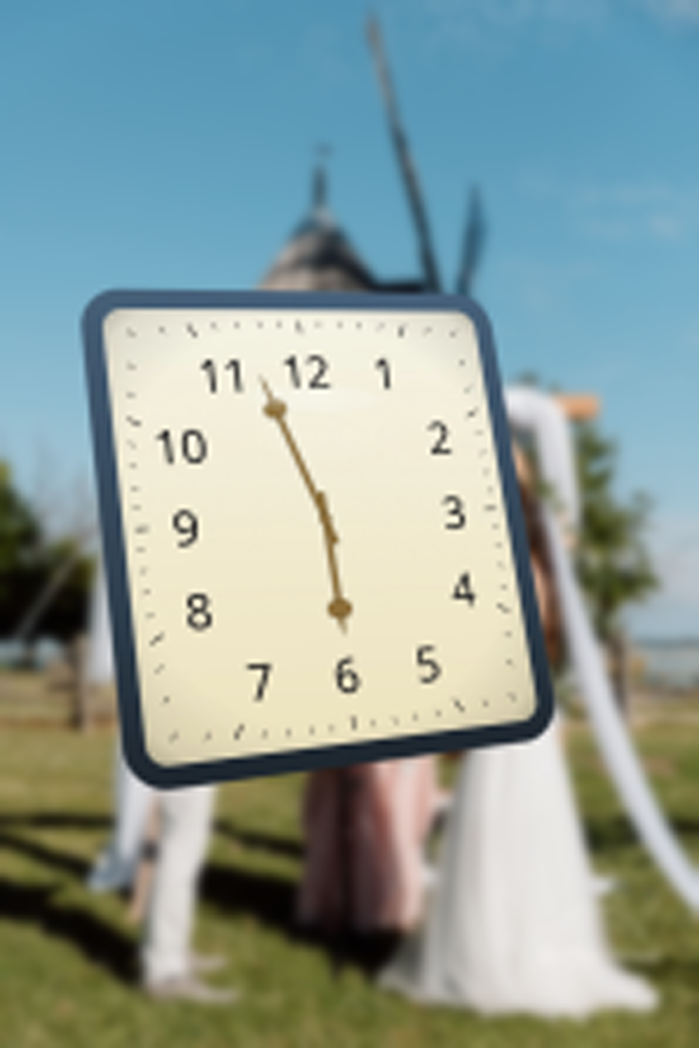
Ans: h=5 m=57
